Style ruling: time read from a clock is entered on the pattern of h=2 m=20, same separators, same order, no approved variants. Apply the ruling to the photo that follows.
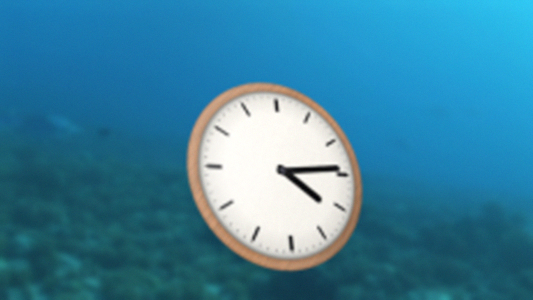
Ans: h=4 m=14
